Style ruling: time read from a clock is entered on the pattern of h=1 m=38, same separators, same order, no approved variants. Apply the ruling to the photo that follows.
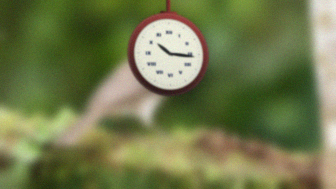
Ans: h=10 m=16
